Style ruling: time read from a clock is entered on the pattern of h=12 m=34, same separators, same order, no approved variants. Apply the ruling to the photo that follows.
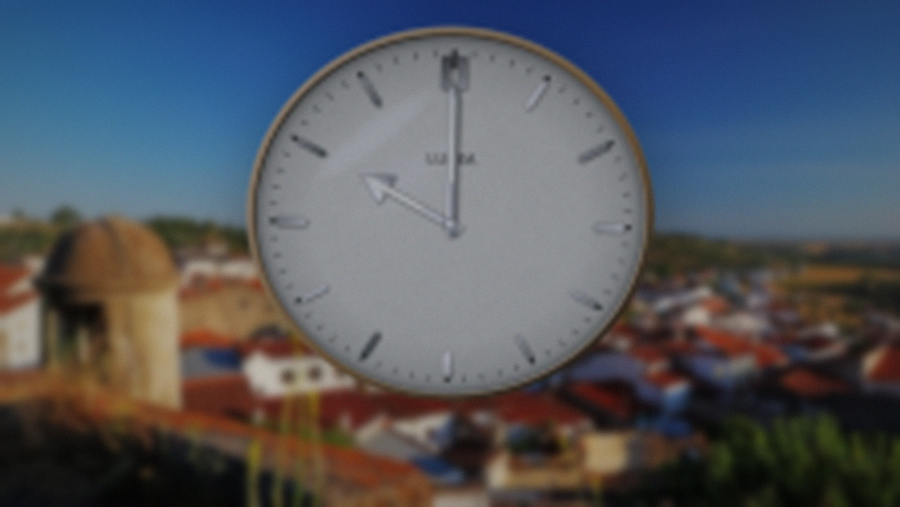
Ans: h=10 m=0
